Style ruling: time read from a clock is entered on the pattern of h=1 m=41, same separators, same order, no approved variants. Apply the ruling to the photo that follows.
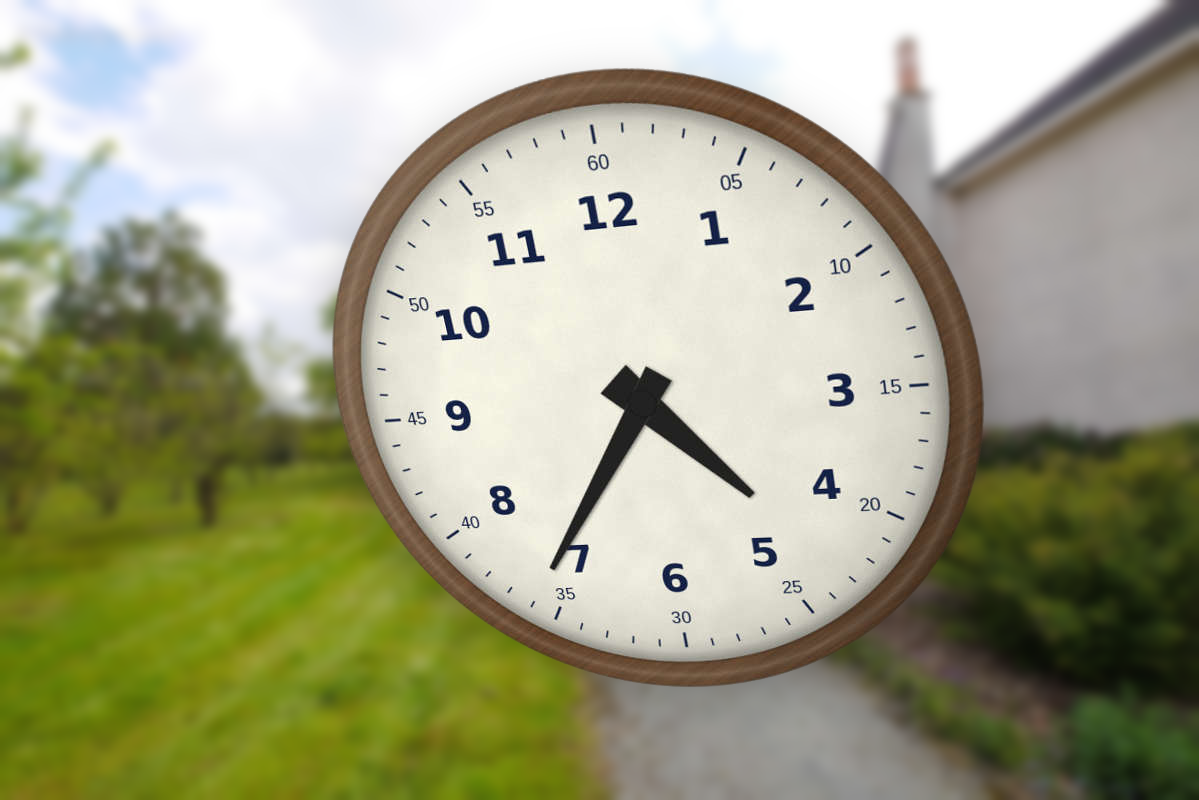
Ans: h=4 m=36
